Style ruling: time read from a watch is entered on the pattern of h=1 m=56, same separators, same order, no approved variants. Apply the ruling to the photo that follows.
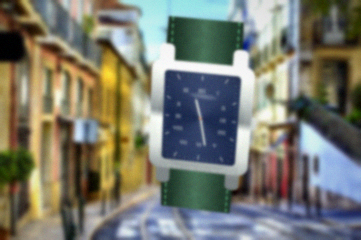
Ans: h=11 m=28
